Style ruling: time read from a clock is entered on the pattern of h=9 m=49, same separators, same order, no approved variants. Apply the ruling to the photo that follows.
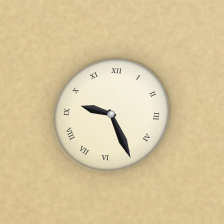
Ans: h=9 m=25
